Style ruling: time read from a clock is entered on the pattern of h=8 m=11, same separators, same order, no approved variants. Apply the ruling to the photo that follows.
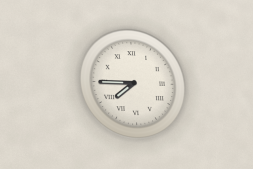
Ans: h=7 m=45
